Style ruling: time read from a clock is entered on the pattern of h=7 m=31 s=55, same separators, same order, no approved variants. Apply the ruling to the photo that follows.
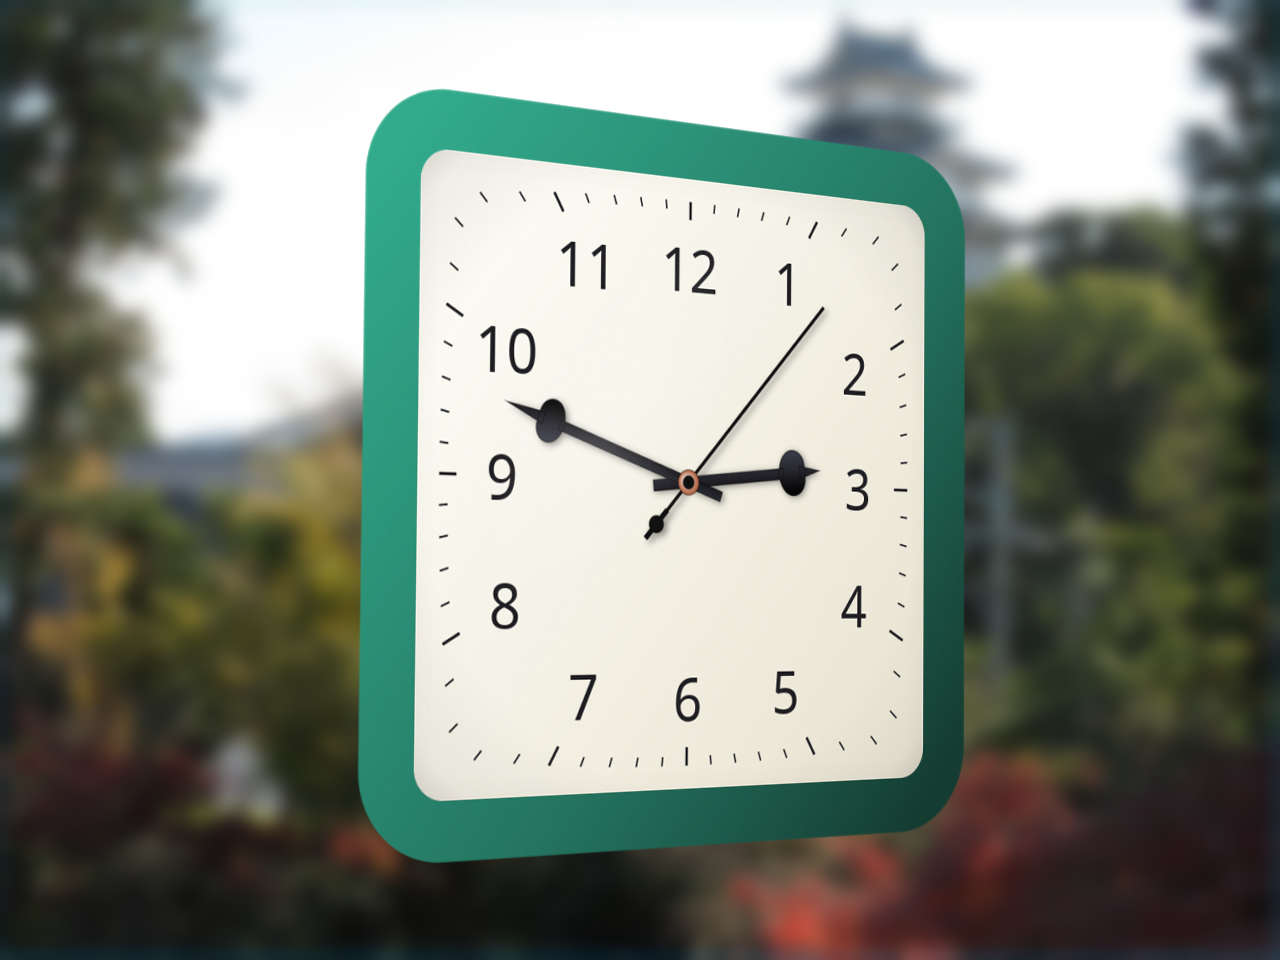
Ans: h=2 m=48 s=7
